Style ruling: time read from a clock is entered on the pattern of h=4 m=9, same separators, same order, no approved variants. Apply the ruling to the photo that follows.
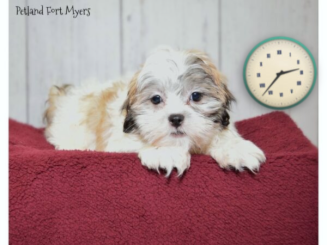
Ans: h=2 m=37
